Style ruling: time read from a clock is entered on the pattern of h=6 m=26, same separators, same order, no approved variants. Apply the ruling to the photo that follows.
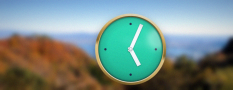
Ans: h=5 m=4
